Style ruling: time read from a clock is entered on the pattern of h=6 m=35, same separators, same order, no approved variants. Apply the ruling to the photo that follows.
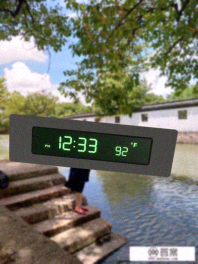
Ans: h=12 m=33
